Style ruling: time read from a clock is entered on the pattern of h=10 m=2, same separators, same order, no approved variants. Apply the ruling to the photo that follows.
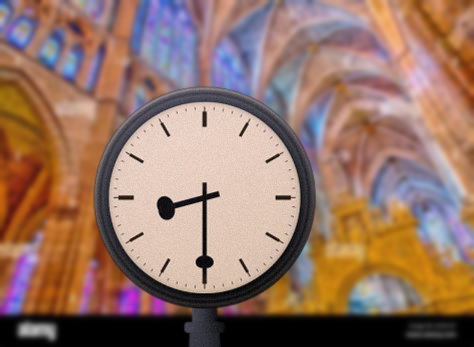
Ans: h=8 m=30
